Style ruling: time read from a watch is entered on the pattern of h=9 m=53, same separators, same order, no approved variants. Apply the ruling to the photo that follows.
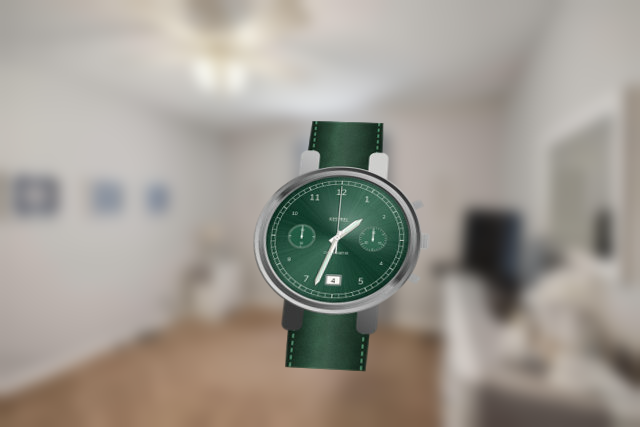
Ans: h=1 m=33
